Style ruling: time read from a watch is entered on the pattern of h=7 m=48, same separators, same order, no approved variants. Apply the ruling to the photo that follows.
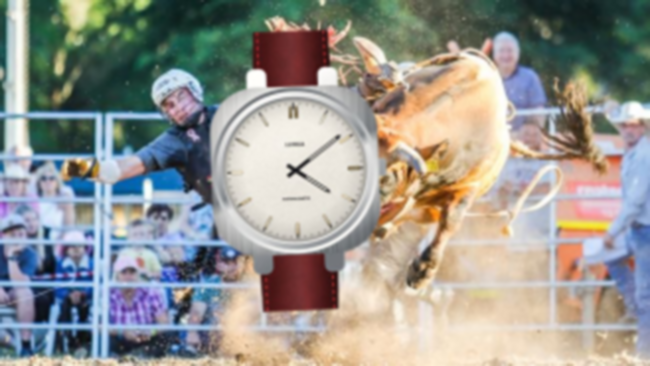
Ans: h=4 m=9
